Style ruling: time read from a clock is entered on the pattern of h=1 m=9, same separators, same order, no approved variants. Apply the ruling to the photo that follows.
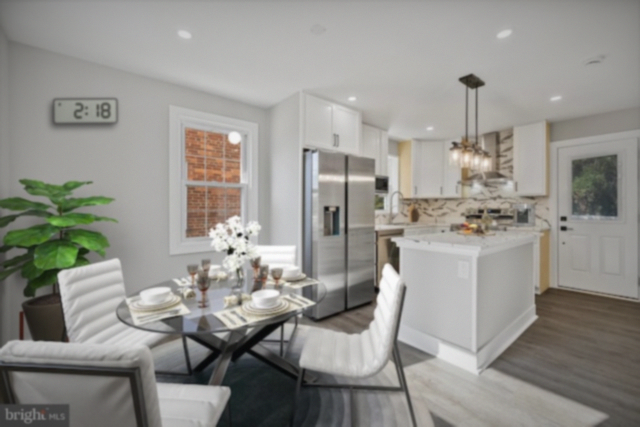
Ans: h=2 m=18
